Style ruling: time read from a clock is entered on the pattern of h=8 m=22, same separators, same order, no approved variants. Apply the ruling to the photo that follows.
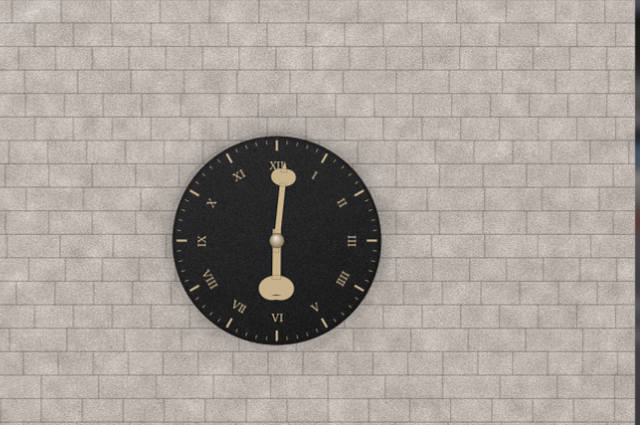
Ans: h=6 m=1
